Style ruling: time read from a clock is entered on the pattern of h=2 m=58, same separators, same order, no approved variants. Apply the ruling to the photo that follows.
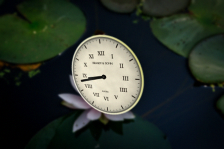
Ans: h=8 m=43
